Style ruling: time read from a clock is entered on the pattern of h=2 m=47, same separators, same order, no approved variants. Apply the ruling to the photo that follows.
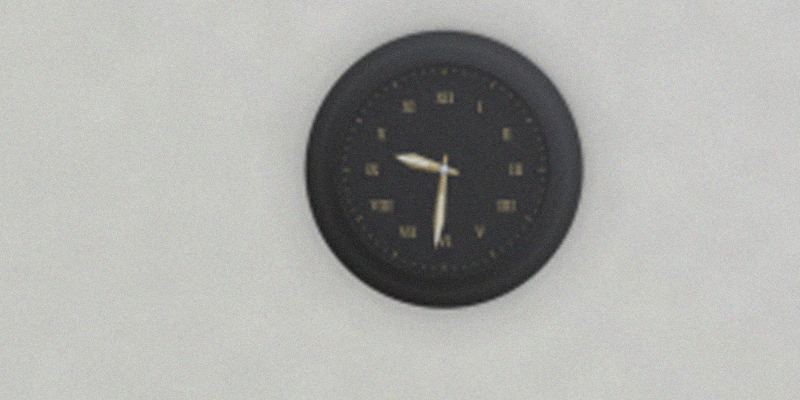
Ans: h=9 m=31
